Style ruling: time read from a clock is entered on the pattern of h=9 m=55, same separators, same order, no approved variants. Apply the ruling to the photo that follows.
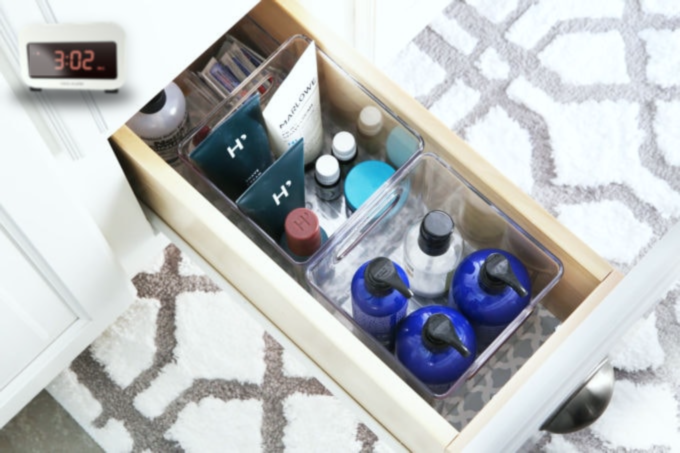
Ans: h=3 m=2
